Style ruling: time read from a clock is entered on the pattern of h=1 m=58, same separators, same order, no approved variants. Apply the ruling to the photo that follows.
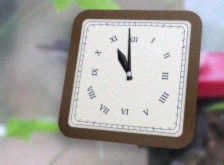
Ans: h=10 m=59
